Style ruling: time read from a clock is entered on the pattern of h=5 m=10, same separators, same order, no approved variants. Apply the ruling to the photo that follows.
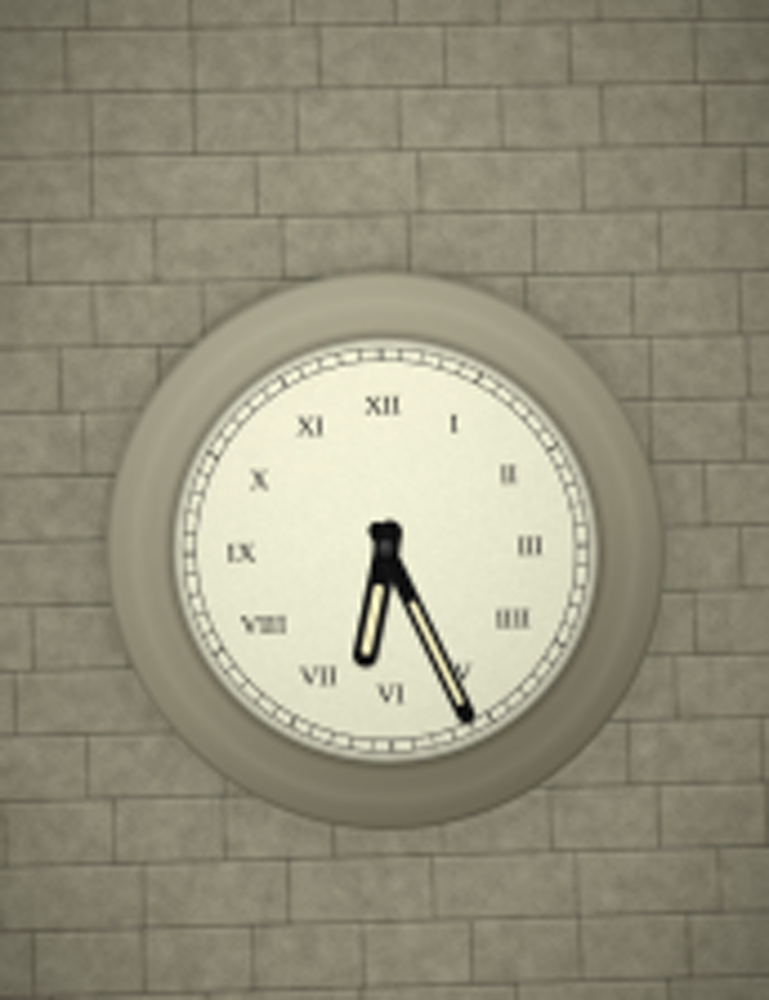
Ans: h=6 m=26
